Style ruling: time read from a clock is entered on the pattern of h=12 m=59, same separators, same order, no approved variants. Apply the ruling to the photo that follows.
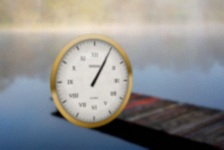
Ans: h=1 m=5
